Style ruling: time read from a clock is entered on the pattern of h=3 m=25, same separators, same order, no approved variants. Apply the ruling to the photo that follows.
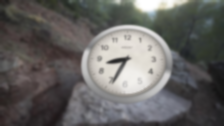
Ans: h=8 m=34
